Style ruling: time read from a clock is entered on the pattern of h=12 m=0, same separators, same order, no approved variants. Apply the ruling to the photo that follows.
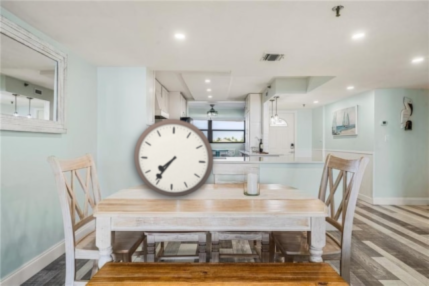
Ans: h=7 m=36
